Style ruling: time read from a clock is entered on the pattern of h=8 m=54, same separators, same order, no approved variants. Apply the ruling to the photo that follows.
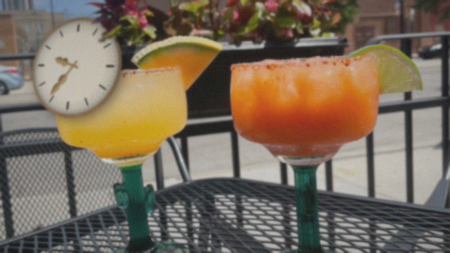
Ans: h=9 m=36
